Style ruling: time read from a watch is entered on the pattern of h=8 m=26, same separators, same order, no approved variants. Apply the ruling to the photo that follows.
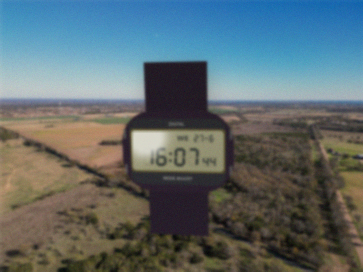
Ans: h=16 m=7
